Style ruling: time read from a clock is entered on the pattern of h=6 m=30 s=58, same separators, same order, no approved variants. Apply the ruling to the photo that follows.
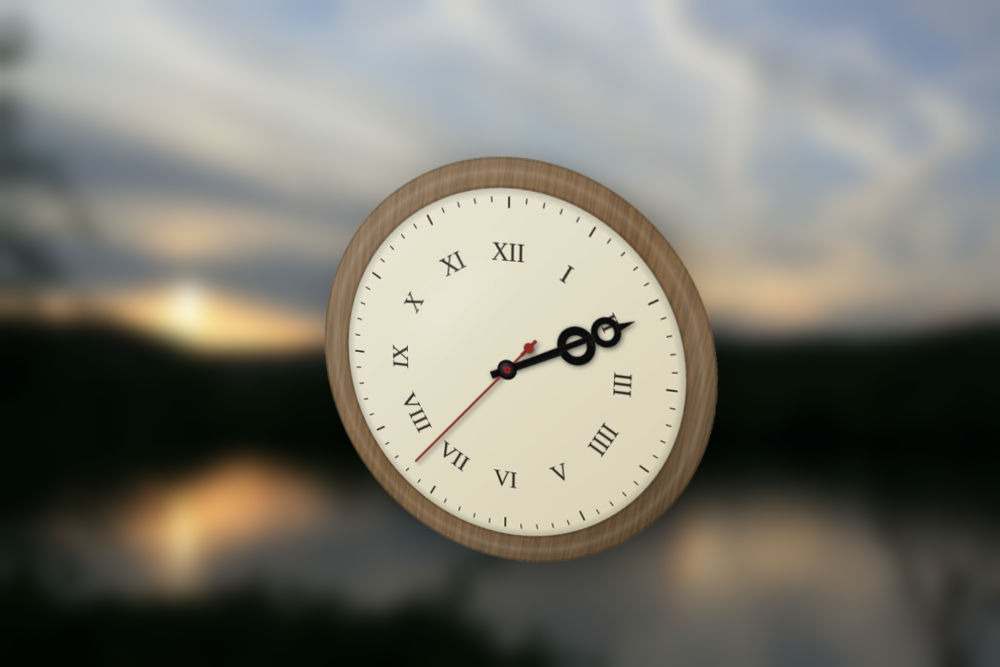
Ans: h=2 m=10 s=37
